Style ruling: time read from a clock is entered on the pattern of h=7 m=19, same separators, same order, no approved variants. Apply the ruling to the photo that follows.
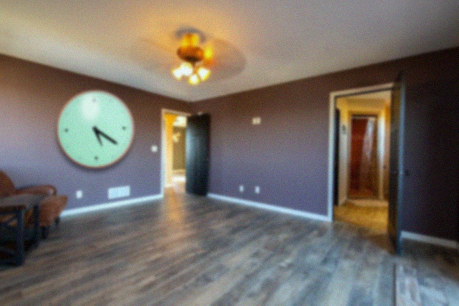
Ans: h=5 m=21
